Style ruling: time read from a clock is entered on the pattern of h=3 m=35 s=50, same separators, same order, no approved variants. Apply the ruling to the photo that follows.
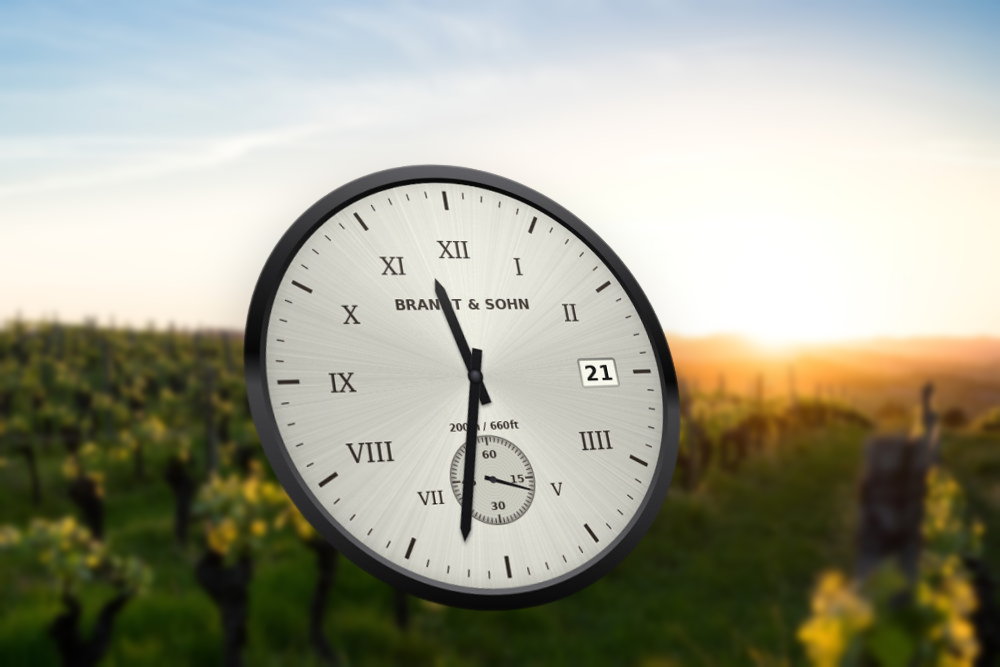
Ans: h=11 m=32 s=18
